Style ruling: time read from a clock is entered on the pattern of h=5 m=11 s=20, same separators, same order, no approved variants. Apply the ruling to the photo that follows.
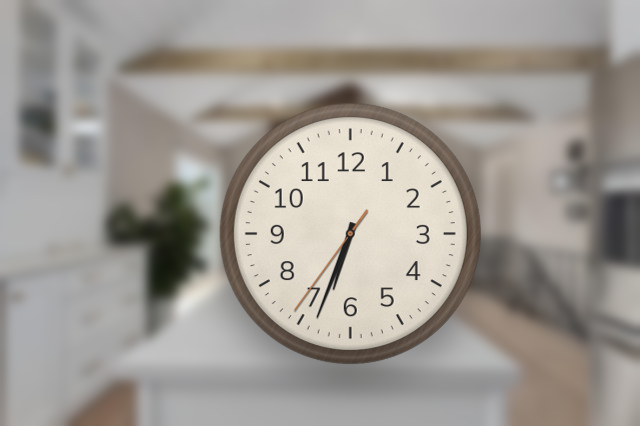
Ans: h=6 m=33 s=36
